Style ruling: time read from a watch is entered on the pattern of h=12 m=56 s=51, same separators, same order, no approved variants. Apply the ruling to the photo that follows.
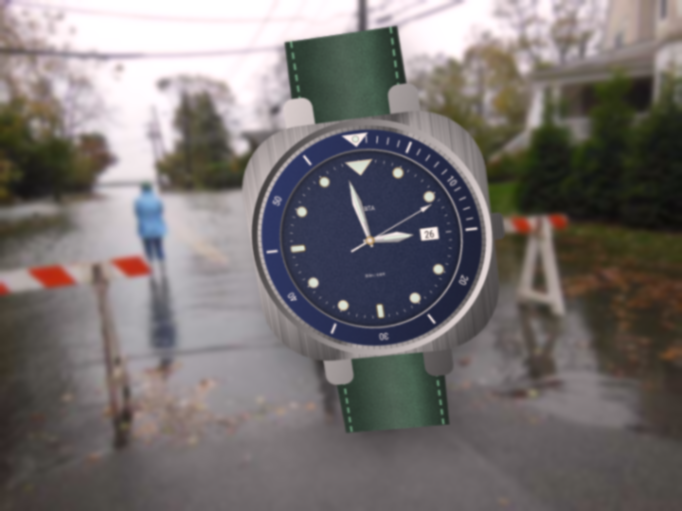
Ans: h=2 m=58 s=11
